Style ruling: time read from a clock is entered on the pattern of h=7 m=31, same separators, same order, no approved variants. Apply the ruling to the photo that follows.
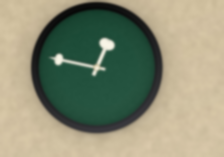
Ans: h=12 m=47
